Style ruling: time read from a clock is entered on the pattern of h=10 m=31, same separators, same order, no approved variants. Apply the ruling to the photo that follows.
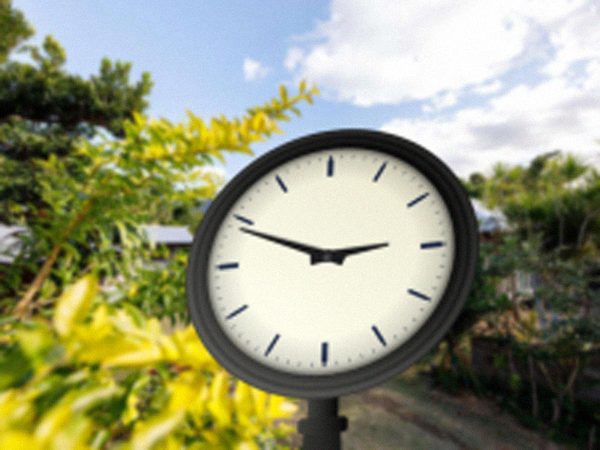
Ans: h=2 m=49
